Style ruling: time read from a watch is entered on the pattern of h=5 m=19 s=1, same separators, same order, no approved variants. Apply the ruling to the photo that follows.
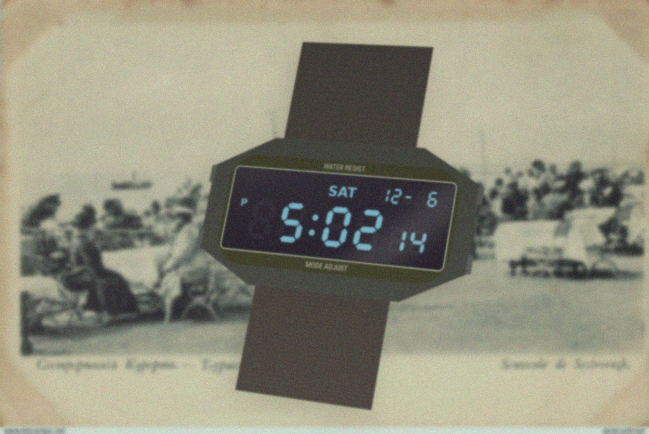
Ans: h=5 m=2 s=14
